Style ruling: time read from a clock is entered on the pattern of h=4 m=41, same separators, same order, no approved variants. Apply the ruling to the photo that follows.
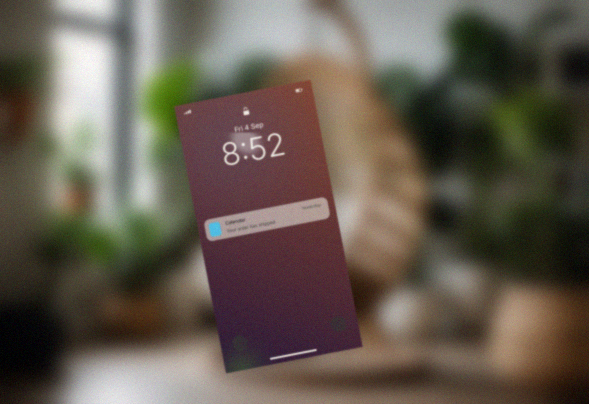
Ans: h=8 m=52
